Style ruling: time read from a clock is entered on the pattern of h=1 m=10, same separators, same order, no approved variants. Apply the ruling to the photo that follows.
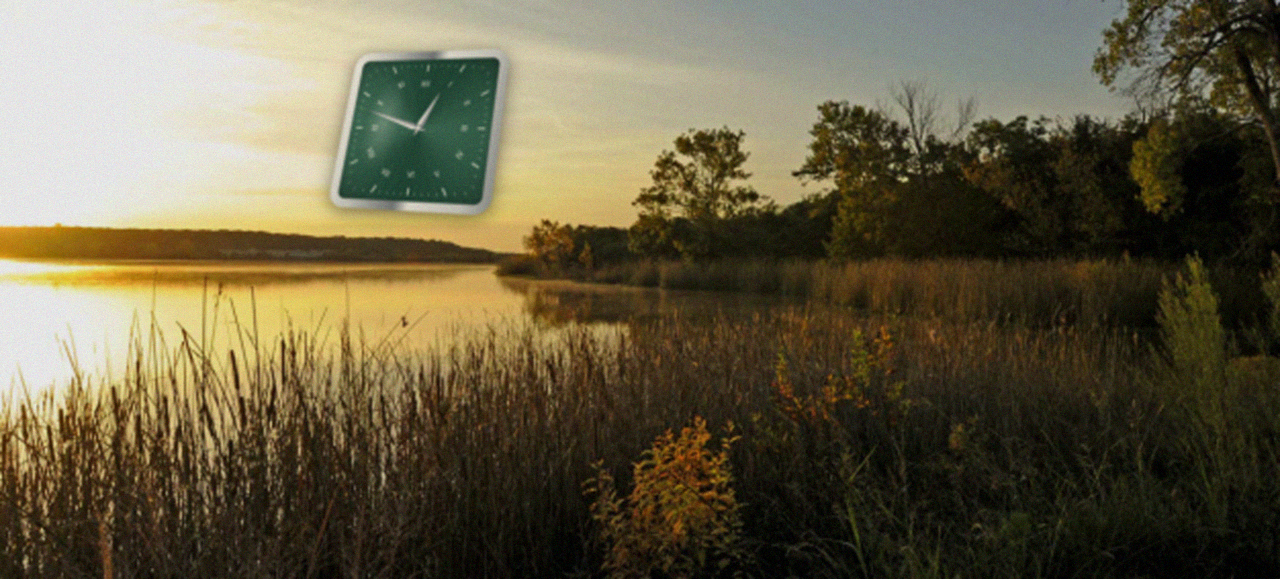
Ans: h=12 m=48
